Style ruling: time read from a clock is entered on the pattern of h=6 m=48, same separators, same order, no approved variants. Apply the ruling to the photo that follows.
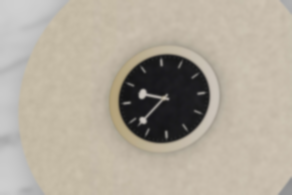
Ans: h=9 m=38
